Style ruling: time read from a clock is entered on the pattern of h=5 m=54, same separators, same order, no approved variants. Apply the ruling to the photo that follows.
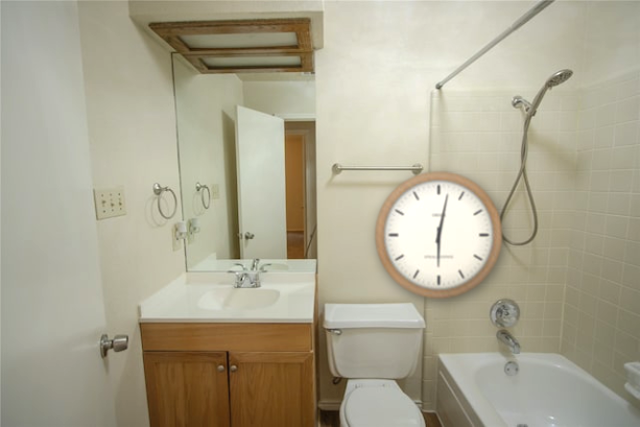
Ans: h=6 m=2
